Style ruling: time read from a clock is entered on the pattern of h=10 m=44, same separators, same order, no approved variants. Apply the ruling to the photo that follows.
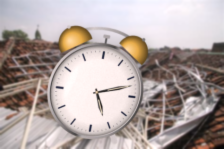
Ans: h=5 m=12
